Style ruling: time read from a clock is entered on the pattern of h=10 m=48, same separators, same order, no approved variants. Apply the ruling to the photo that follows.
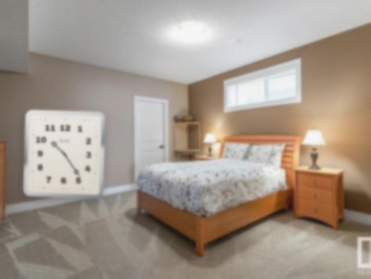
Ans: h=10 m=24
